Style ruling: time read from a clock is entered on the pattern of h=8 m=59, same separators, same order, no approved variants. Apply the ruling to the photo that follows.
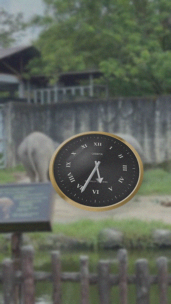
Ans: h=5 m=34
